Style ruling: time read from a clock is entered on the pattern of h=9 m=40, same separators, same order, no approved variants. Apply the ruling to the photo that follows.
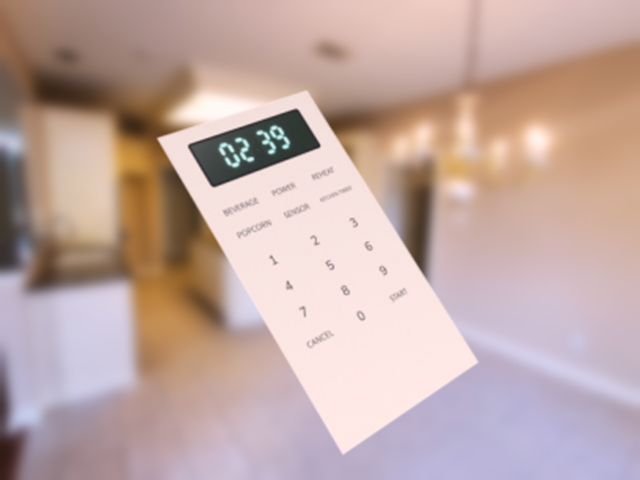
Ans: h=2 m=39
